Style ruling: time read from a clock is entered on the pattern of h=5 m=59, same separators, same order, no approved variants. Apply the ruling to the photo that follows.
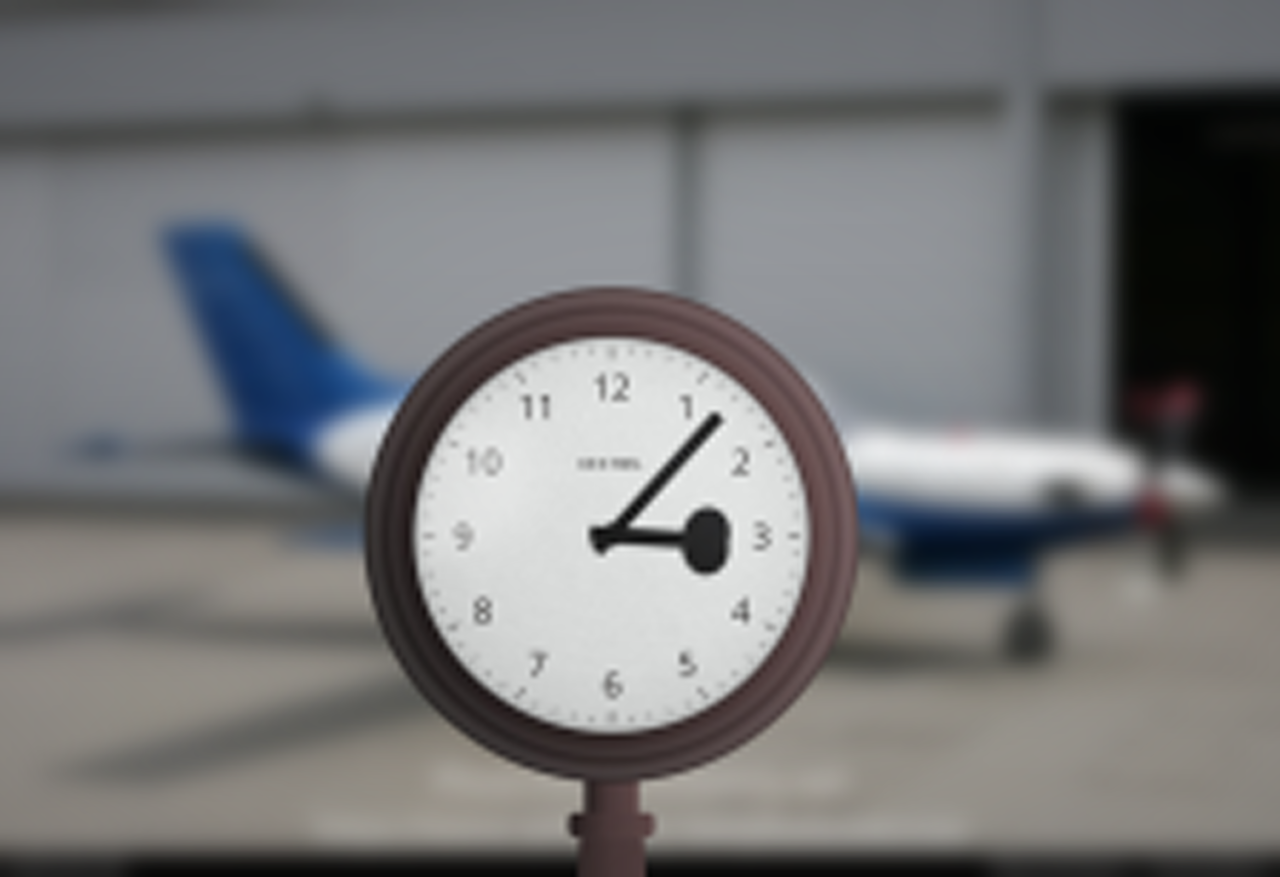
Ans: h=3 m=7
